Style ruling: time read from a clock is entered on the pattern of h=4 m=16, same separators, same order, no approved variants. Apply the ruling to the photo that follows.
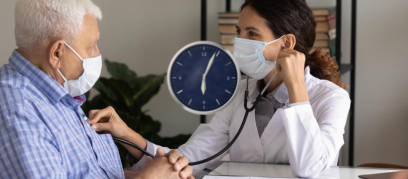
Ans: h=6 m=4
